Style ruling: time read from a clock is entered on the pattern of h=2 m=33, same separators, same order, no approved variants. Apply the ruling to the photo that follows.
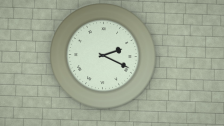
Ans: h=2 m=19
